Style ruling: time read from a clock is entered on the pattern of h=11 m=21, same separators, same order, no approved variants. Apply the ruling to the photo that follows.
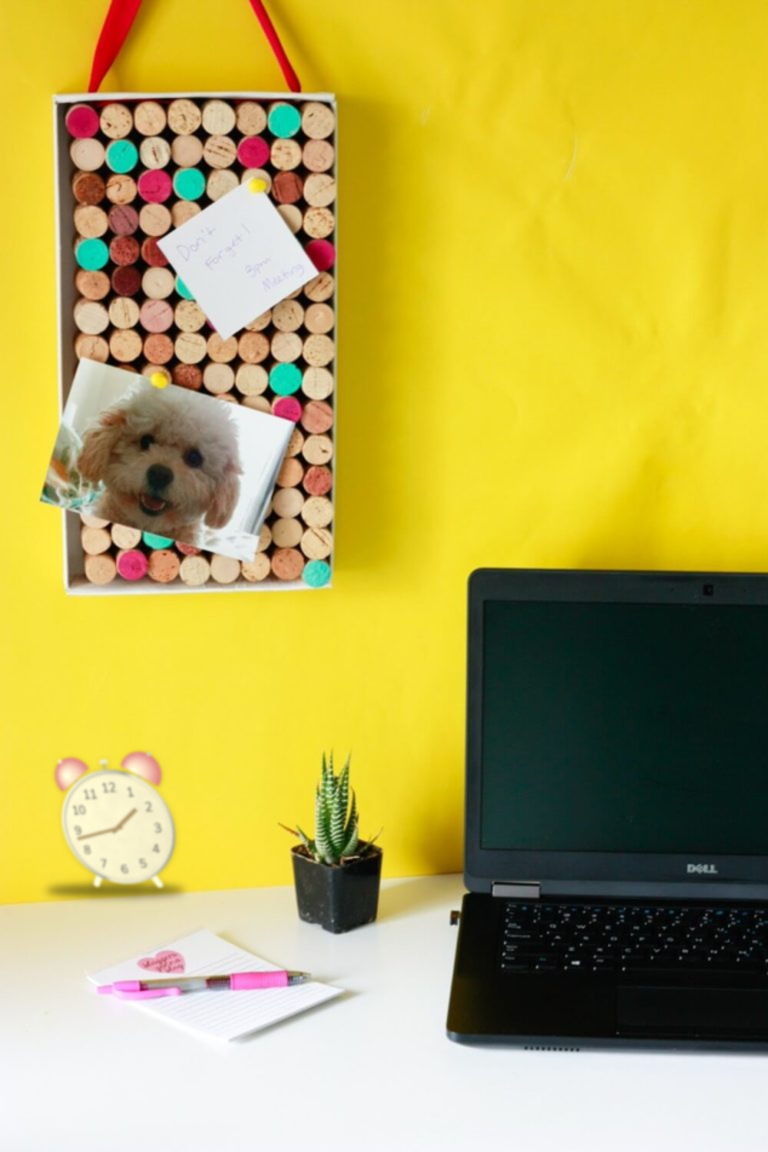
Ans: h=1 m=43
